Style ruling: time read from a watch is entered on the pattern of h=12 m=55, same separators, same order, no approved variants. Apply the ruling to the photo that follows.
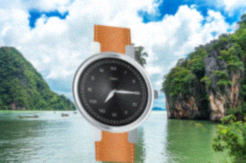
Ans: h=7 m=15
